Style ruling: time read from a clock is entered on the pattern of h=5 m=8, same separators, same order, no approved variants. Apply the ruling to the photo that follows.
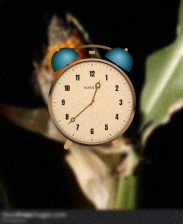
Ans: h=12 m=38
